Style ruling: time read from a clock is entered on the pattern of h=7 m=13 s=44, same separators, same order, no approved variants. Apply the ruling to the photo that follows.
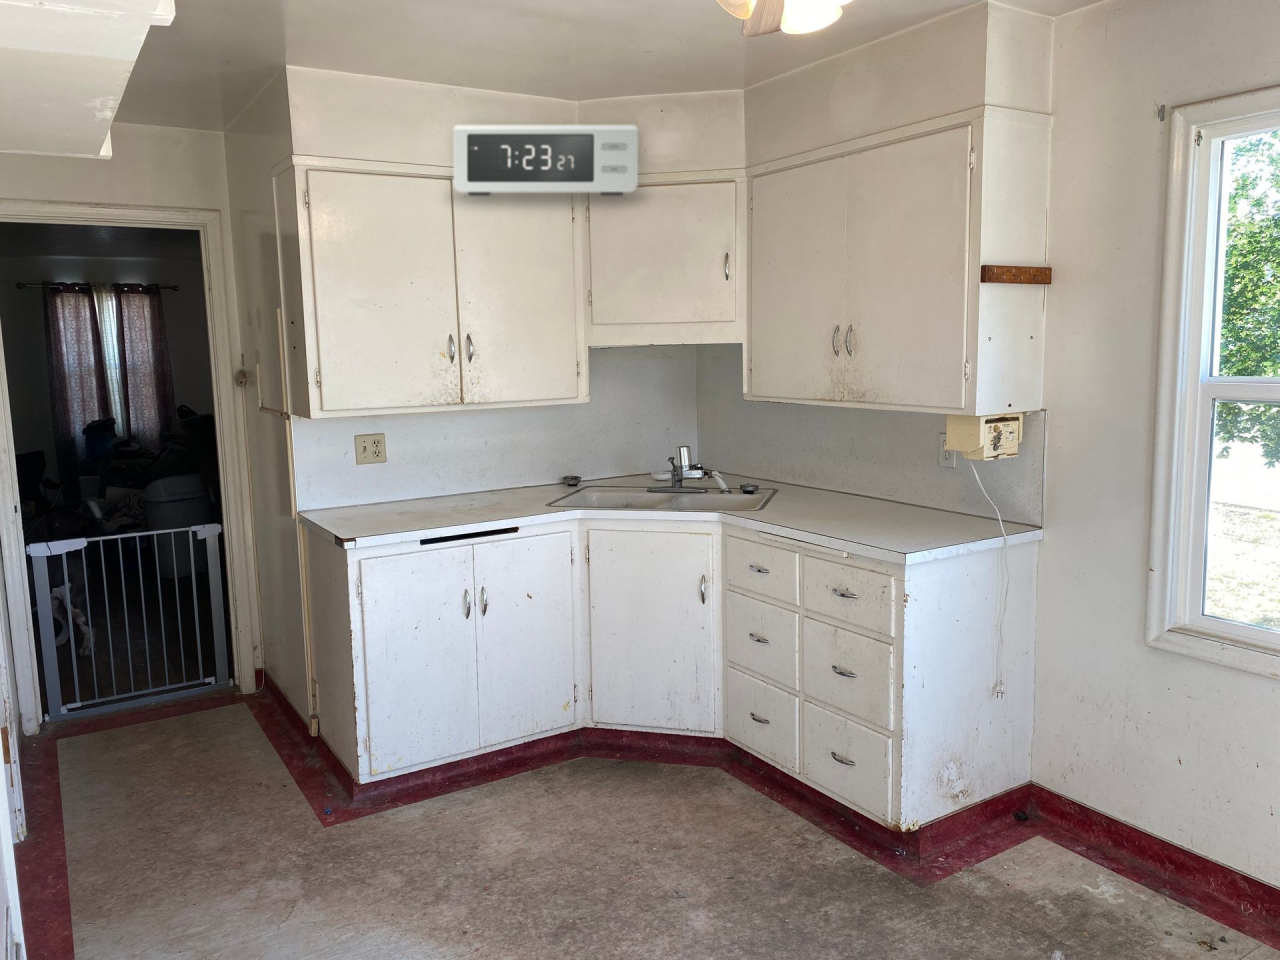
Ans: h=7 m=23 s=27
